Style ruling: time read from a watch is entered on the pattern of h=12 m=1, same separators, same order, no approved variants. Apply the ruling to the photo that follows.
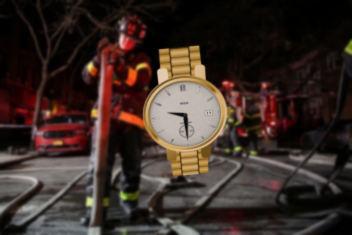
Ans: h=9 m=30
